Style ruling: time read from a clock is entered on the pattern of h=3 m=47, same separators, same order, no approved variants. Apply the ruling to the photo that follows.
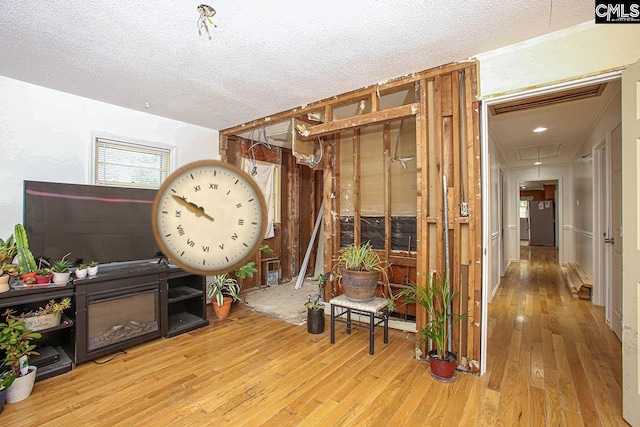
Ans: h=9 m=49
